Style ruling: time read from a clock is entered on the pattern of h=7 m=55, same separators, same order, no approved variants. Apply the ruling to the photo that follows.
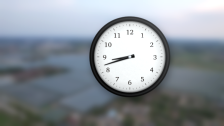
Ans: h=8 m=42
